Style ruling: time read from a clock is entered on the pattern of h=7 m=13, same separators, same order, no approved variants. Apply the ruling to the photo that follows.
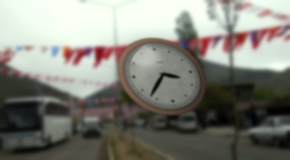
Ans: h=3 m=37
